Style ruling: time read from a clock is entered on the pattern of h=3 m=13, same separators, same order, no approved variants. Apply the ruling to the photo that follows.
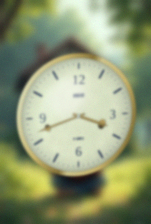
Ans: h=3 m=42
